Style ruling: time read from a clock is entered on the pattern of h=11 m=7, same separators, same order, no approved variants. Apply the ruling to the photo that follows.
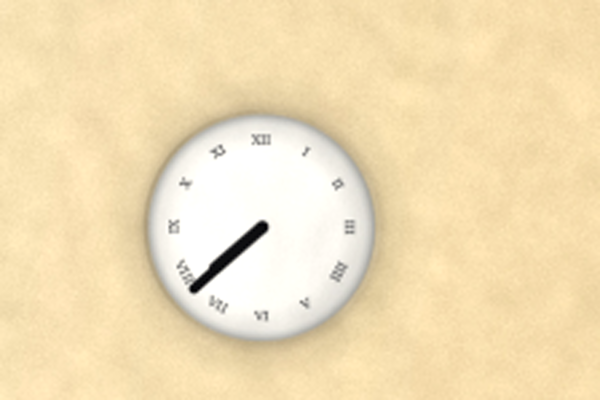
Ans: h=7 m=38
